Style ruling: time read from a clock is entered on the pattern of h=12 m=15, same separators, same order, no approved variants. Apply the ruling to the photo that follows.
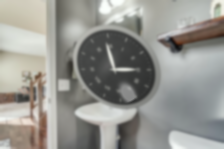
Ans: h=2 m=59
